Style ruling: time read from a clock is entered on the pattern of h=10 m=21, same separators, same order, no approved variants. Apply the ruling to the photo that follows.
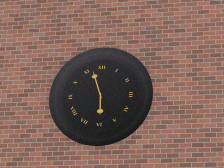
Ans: h=5 m=57
